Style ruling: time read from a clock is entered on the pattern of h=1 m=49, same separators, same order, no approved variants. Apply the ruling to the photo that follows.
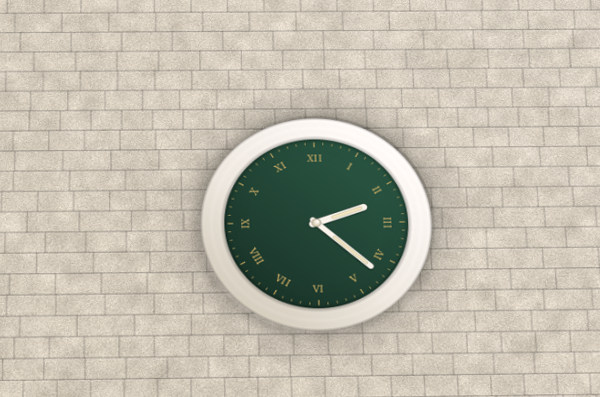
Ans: h=2 m=22
